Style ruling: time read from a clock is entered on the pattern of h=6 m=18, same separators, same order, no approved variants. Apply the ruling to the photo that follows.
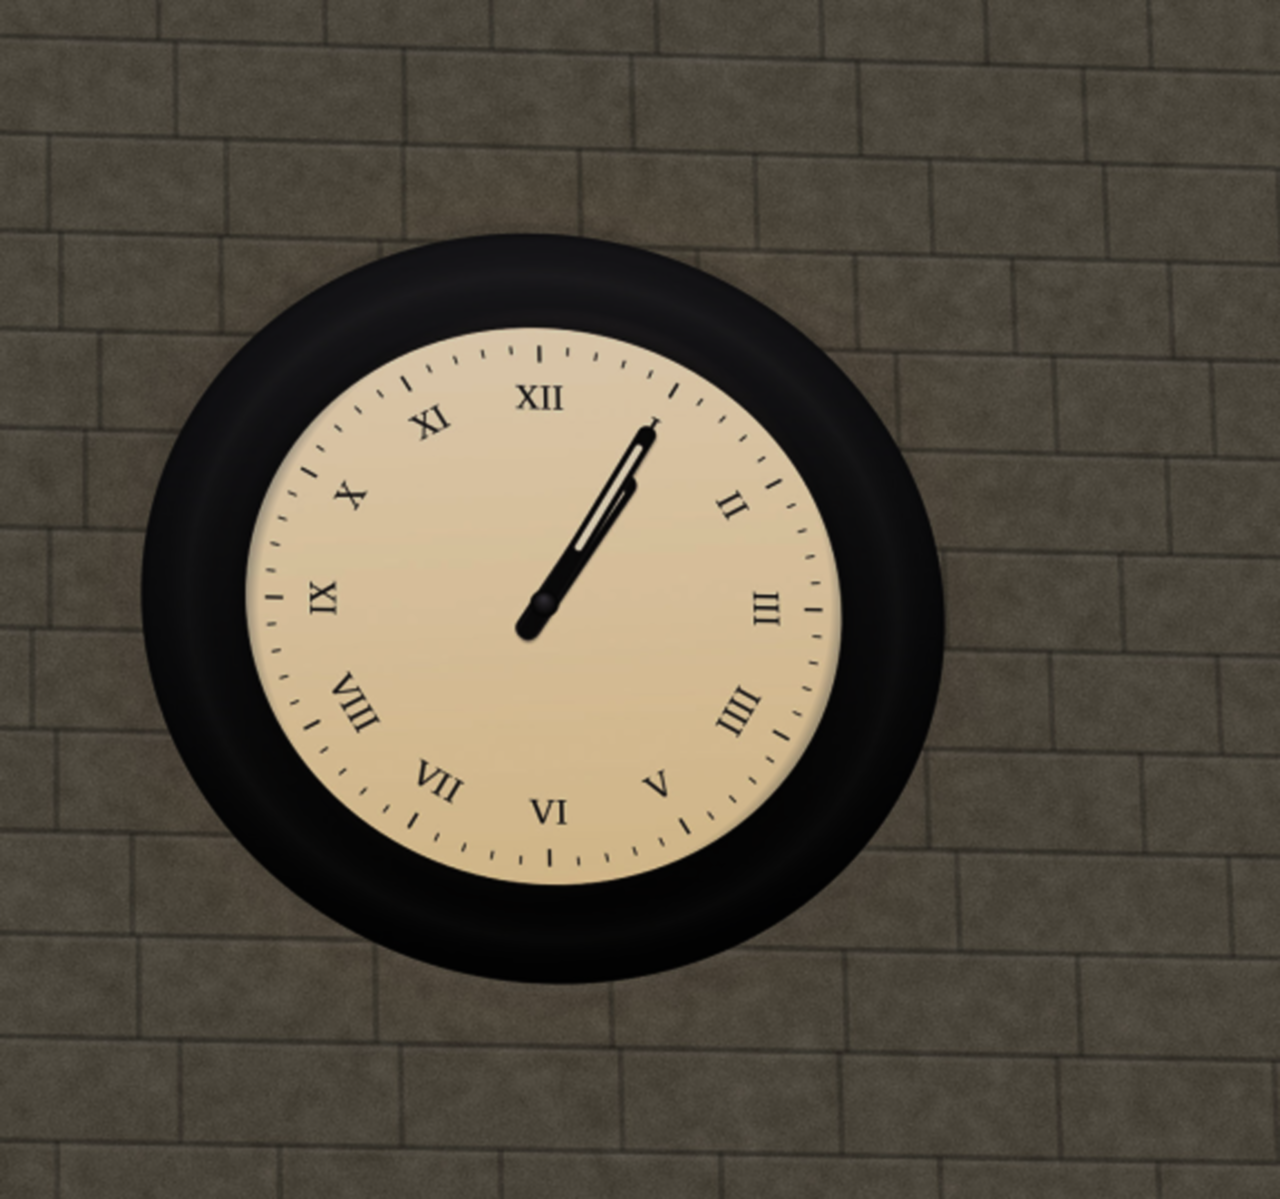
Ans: h=1 m=5
